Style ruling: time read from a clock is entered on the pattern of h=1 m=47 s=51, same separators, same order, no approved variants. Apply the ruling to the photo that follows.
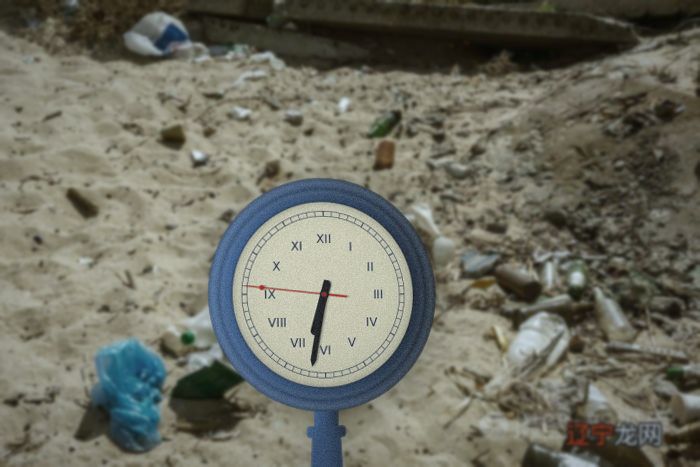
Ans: h=6 m=31 s=46
